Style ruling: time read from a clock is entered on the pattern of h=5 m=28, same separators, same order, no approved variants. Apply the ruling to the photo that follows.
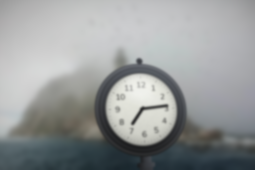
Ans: h=7 m=14
